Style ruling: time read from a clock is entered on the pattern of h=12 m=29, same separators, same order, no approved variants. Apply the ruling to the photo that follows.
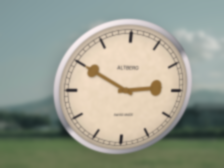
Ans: h=2 m=50
